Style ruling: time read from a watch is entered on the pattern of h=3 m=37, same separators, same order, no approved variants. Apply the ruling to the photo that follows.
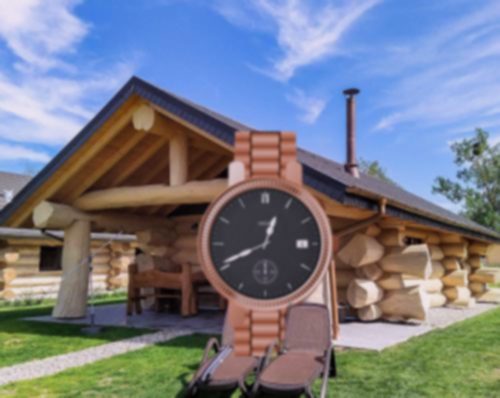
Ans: h=12 m=41
